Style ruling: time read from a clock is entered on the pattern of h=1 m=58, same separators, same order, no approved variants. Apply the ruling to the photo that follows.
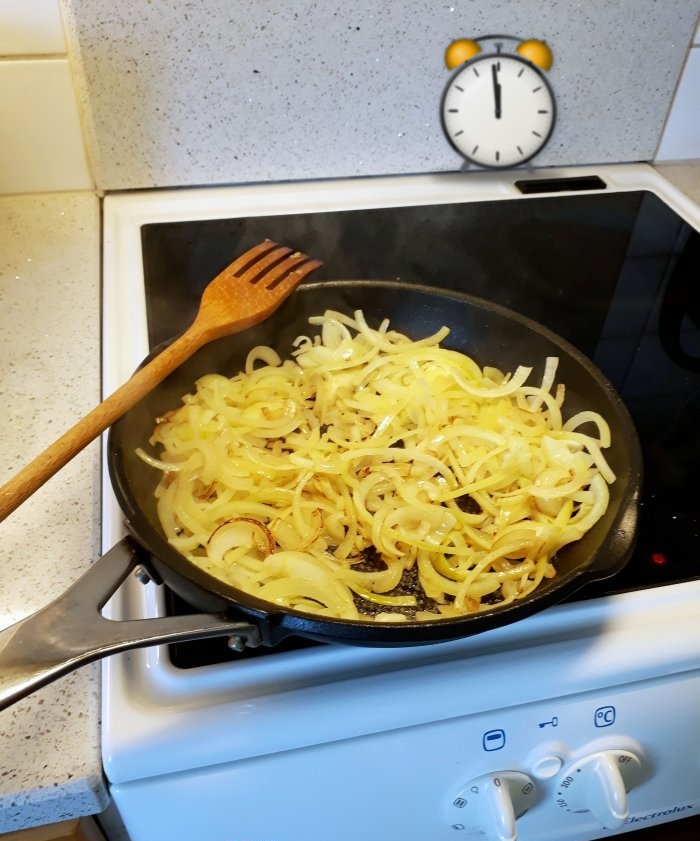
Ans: h=11 m=59
